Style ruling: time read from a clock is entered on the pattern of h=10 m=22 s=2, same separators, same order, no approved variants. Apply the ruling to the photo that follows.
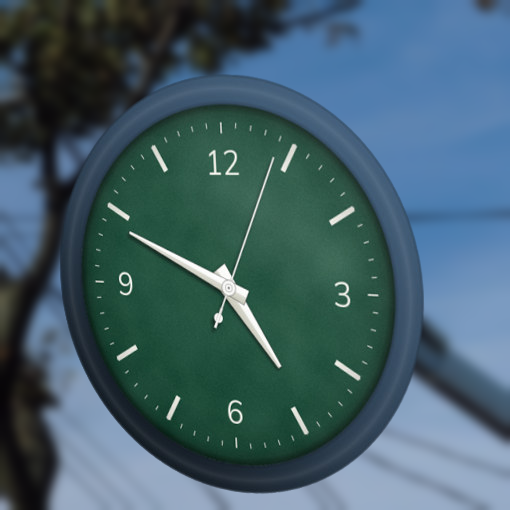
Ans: h=4 m=49 s=4
